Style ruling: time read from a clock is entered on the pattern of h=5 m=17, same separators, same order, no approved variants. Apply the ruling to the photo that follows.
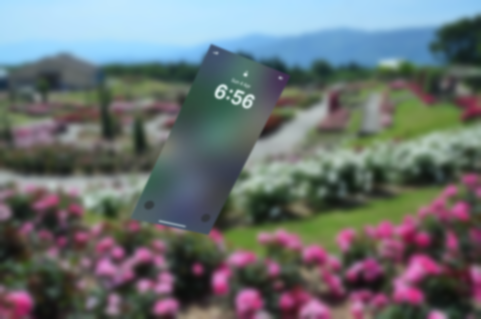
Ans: h=6 m=56
